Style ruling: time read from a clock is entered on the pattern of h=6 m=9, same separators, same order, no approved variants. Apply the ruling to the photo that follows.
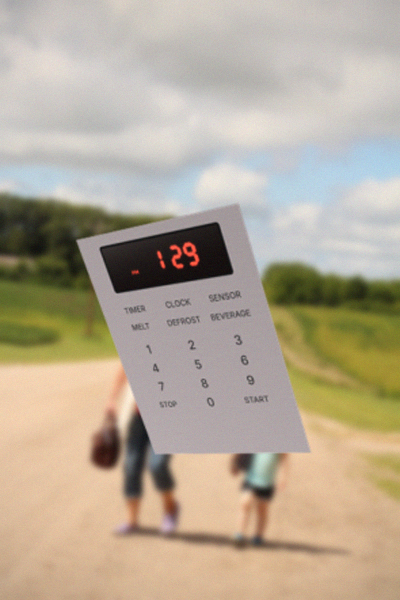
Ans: h=1 m=29
